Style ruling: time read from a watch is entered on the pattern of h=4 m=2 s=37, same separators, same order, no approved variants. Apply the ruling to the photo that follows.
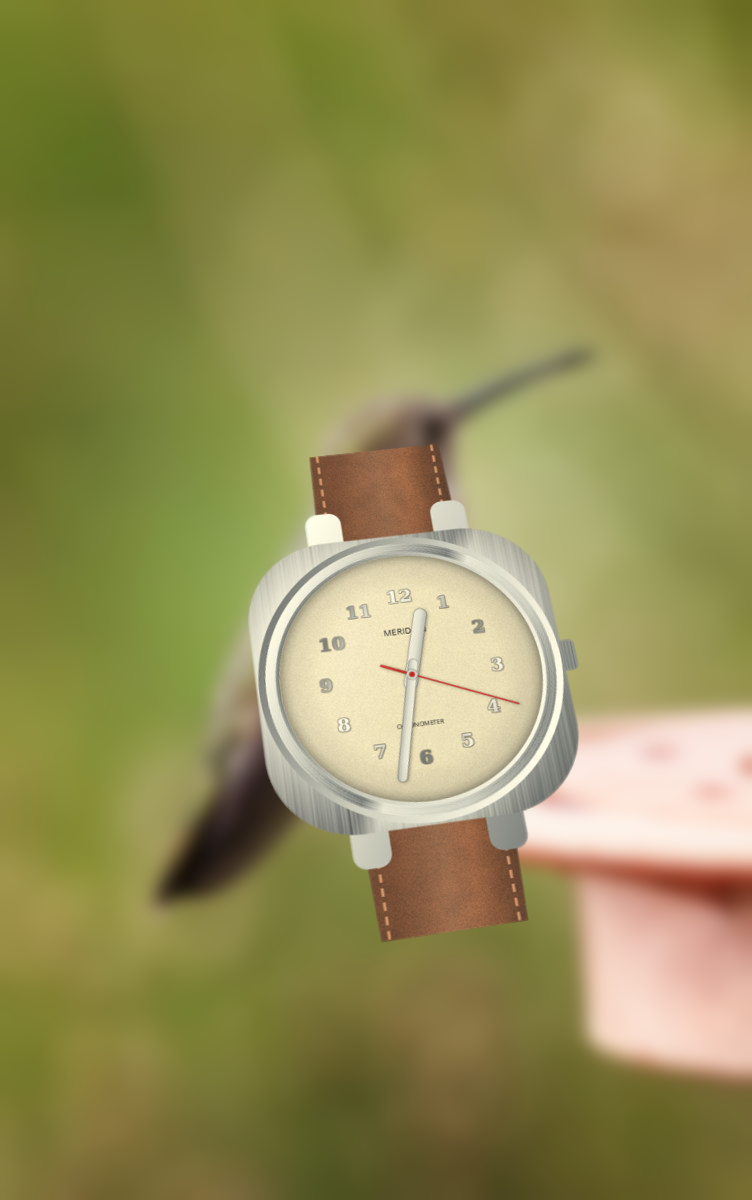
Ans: h=12 m=32 s=19
